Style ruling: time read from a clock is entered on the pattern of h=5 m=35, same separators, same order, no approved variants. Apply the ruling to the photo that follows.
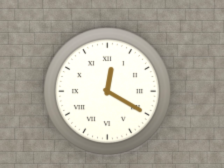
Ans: h=12 m=20
